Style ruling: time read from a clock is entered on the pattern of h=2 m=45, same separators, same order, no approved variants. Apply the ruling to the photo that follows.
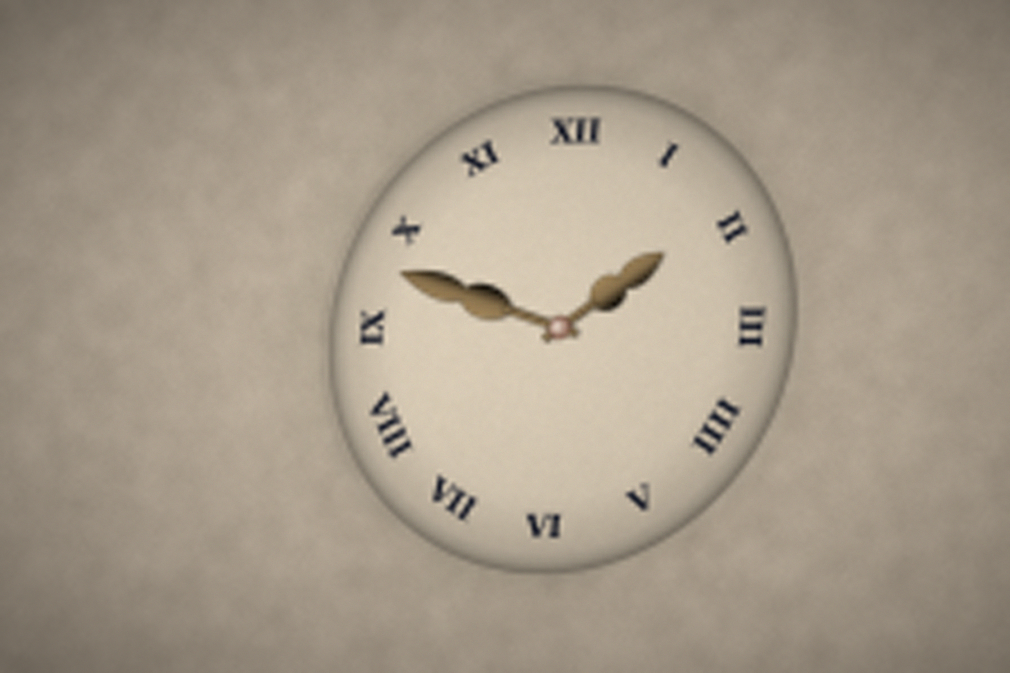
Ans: h=1 m=48
